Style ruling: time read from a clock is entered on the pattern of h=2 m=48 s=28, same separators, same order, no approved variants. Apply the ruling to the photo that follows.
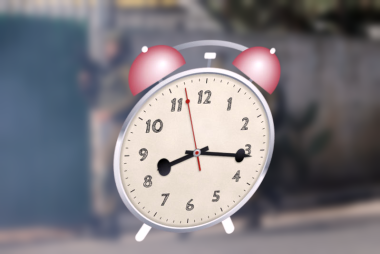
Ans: h=8 m=15 s=57
